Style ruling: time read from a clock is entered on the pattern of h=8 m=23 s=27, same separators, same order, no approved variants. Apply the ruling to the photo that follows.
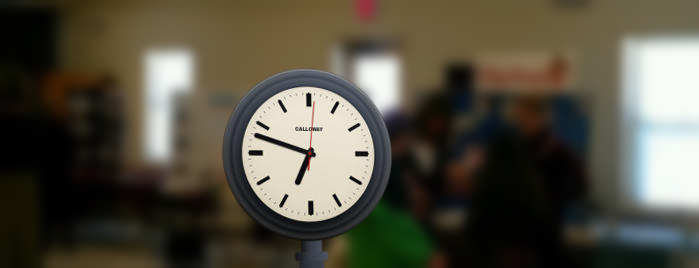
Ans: h=6 m=48 s=1
